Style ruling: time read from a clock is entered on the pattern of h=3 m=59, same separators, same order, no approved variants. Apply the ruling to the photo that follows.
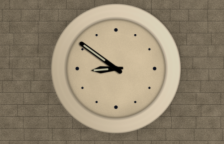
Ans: h=8 m=51
